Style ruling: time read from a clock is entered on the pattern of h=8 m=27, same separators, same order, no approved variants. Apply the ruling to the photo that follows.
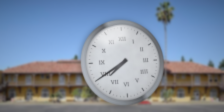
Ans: h=7 m=40
